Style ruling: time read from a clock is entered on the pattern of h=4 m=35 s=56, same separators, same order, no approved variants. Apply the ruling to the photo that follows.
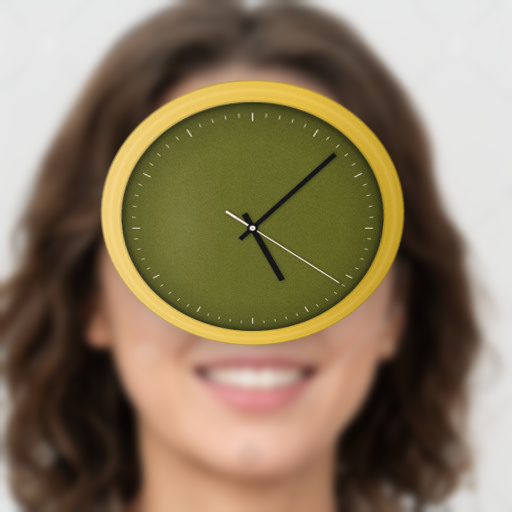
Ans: h=5 m=7 s=21
